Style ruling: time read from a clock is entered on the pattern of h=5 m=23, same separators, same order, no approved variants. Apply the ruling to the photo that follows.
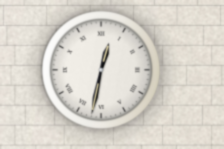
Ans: h=12 m=32
